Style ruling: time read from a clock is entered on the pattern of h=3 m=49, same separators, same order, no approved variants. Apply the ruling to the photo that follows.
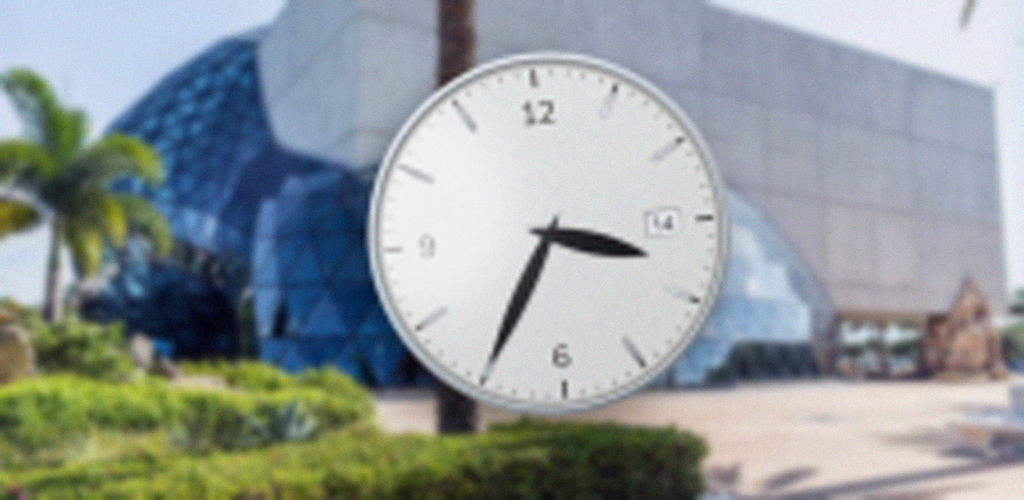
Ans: h=3 m=35
